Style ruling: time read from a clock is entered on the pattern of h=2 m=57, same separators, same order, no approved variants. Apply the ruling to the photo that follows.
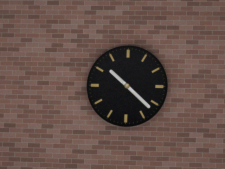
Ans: h=10 m=22
